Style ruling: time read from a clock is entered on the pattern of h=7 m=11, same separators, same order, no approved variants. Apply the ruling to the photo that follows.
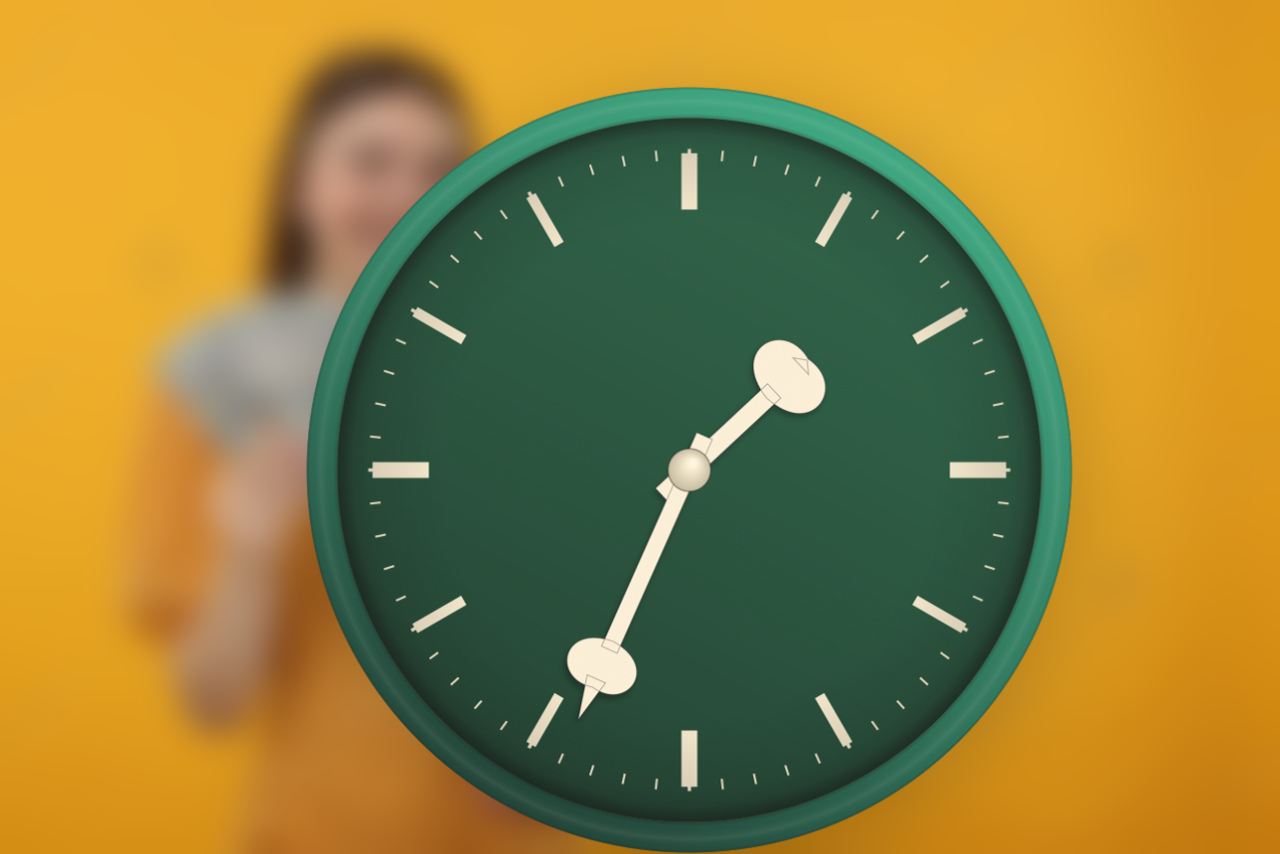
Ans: h=1 m=34
